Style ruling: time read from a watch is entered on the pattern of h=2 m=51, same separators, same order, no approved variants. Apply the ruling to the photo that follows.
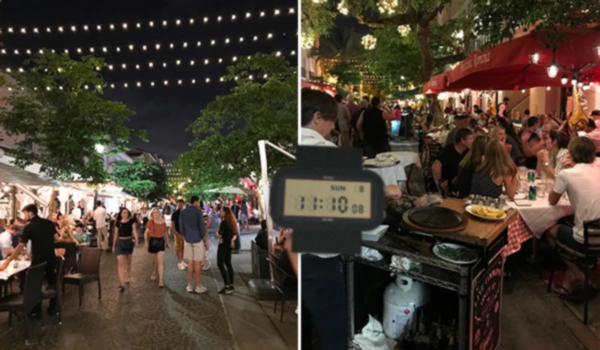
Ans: h=11 m=10
